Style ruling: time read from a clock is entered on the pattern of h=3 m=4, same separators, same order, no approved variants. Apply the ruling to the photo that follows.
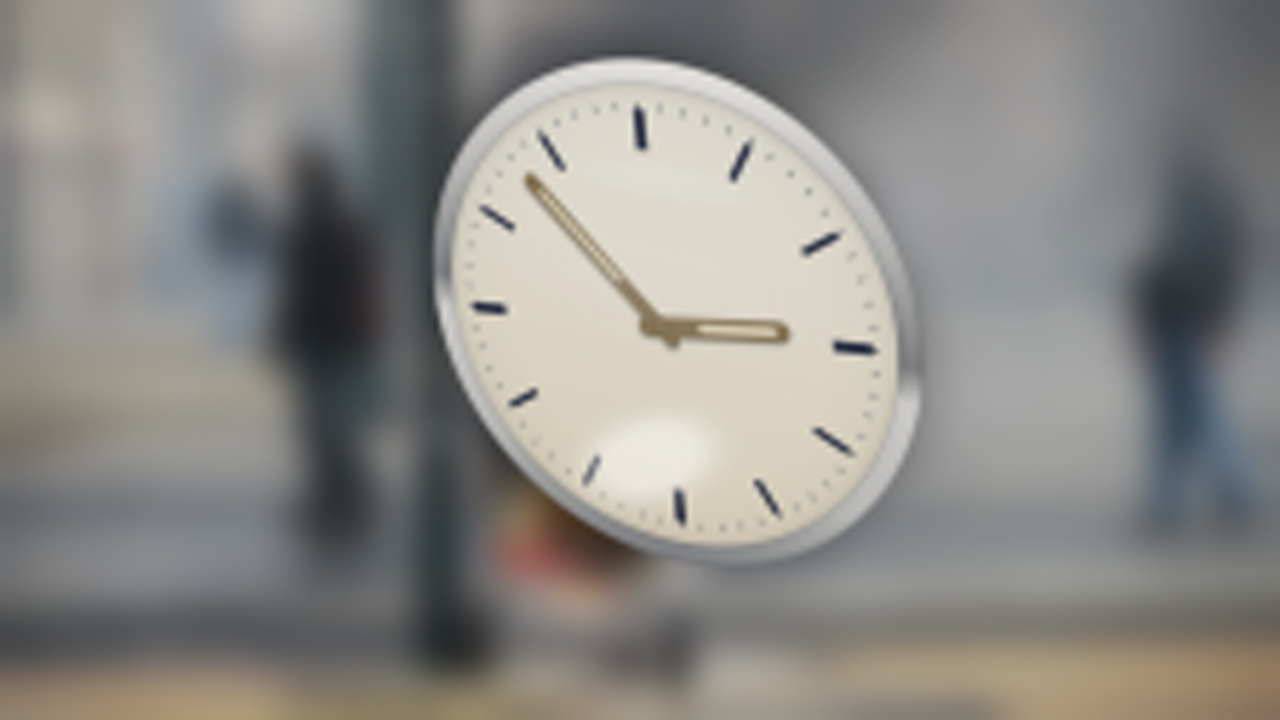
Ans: h=2 m=53
